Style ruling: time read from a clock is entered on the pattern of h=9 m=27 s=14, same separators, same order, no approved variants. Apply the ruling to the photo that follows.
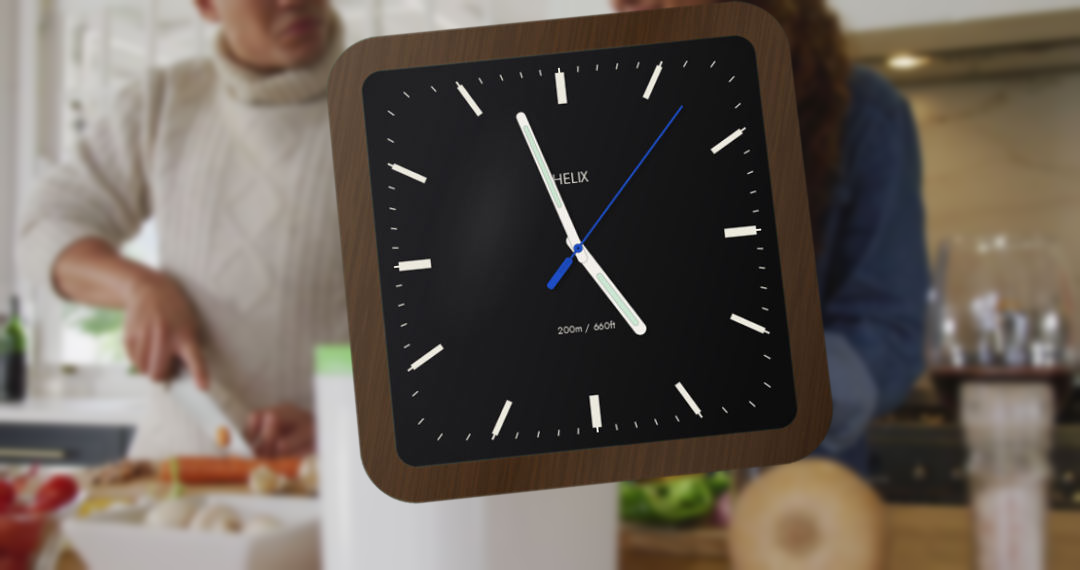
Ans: h=4 m=57 s=7
